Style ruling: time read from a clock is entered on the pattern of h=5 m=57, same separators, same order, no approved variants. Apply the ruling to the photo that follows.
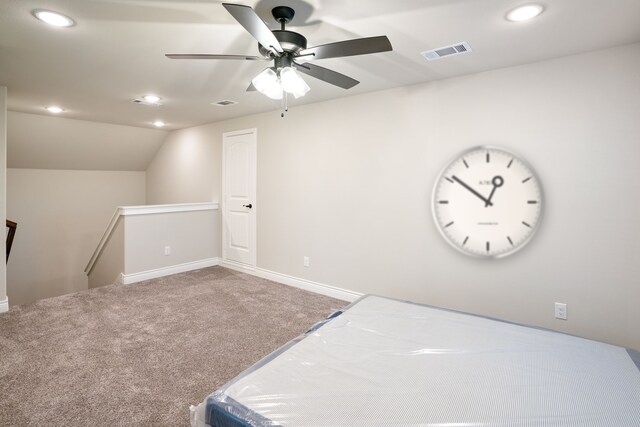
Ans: h=12 m=51
